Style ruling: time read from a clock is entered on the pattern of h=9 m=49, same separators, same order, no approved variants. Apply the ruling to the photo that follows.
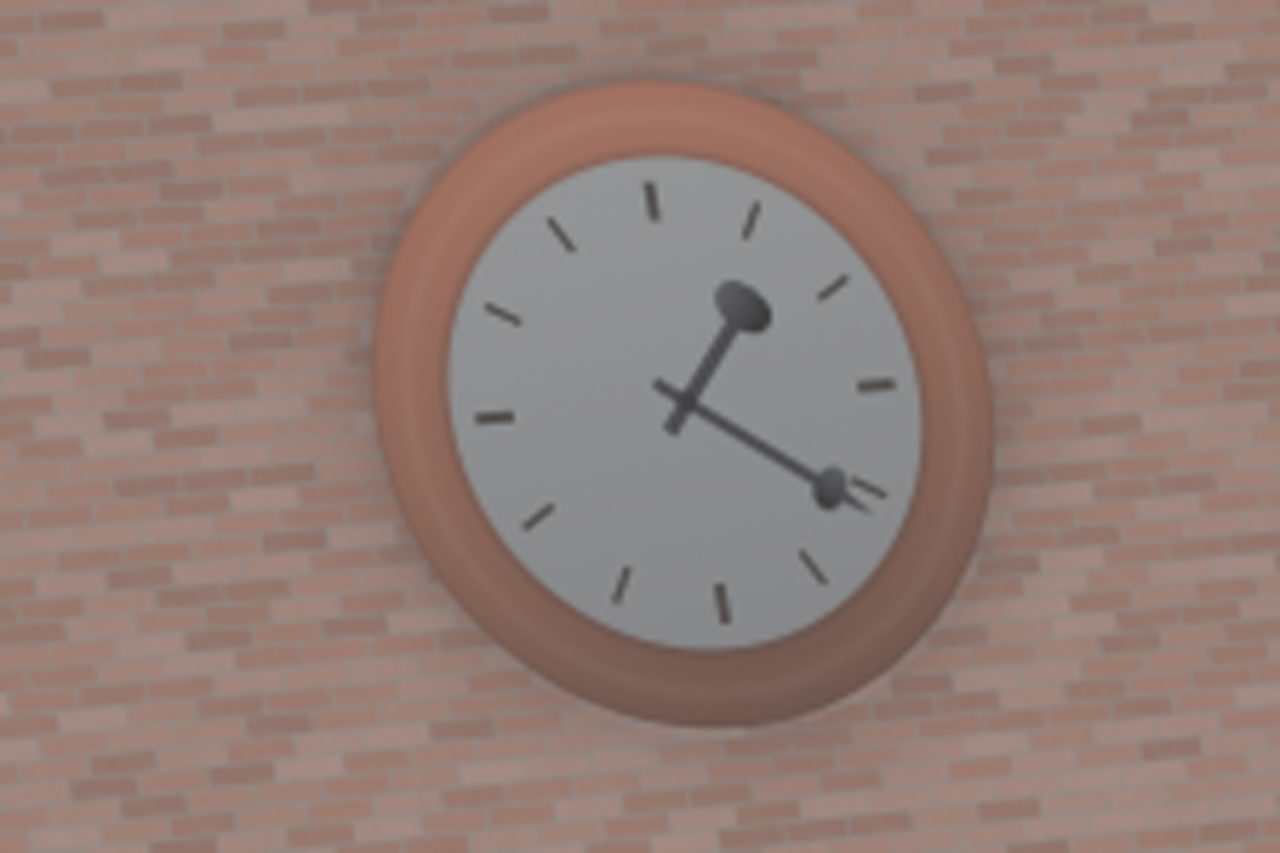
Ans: h=1 m=21
